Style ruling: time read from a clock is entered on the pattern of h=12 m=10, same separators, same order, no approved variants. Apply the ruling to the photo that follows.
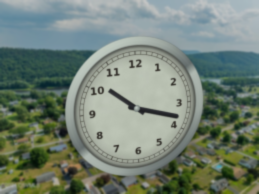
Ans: h=10 m=18
